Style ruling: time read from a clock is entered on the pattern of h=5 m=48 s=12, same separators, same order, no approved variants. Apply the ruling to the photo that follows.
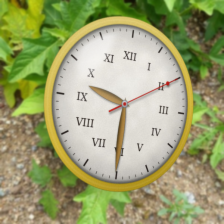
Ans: h=9 m=30 s=10
